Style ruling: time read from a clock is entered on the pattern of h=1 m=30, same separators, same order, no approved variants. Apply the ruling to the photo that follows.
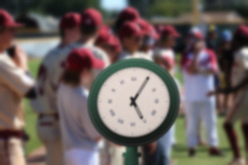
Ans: h=5 m=5
